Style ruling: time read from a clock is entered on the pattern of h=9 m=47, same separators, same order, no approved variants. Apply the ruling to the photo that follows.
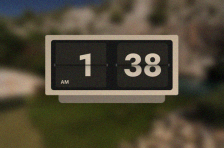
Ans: h=1 m=38
